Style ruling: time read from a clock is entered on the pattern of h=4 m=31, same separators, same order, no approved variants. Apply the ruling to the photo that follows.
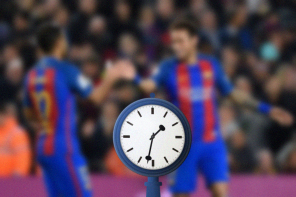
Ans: h=1 m=32
